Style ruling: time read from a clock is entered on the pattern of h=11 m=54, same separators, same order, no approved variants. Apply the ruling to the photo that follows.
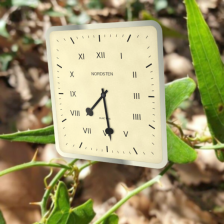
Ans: h=7 m=29
